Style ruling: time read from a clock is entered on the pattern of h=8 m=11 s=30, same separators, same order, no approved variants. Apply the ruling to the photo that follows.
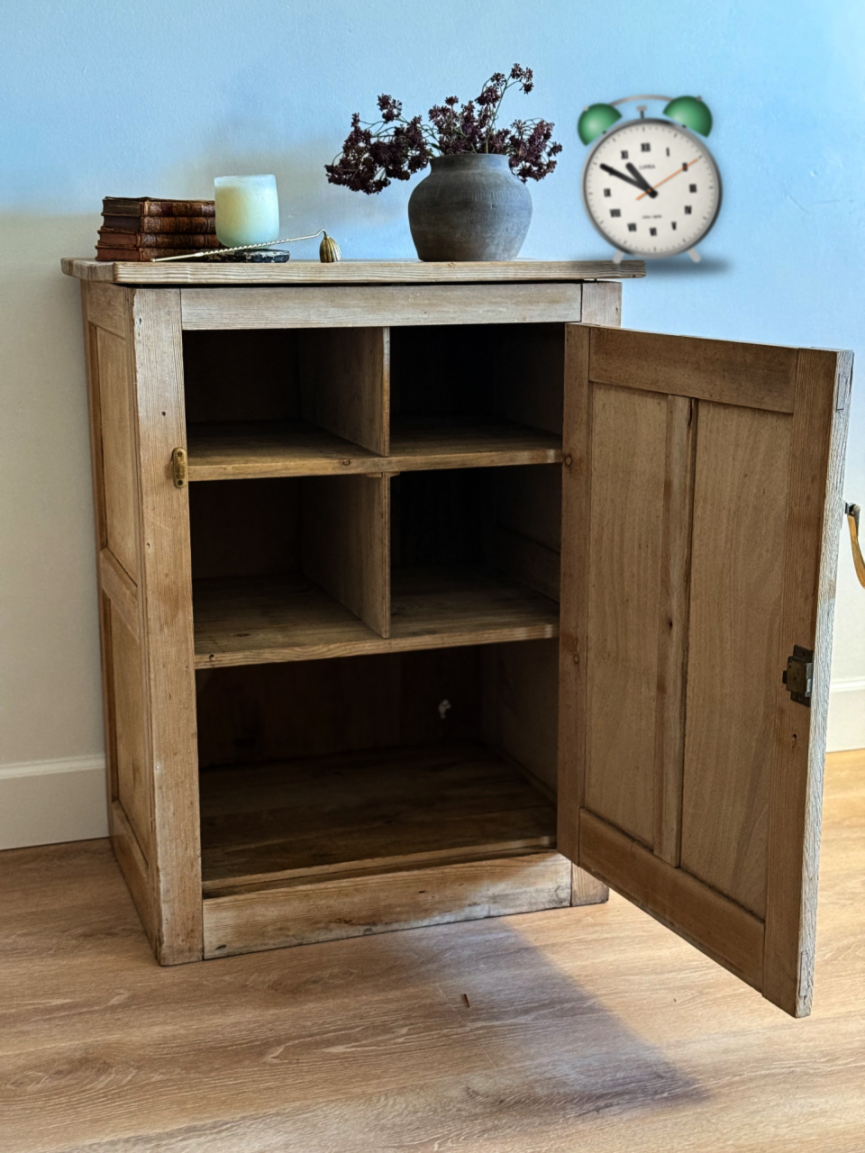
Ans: h=10 m=50 s=10
